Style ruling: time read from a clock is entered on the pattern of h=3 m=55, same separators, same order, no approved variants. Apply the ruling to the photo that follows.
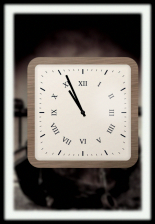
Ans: h=10 m=56
